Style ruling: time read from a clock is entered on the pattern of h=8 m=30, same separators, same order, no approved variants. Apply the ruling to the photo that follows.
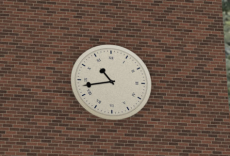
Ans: h=10 m=43
